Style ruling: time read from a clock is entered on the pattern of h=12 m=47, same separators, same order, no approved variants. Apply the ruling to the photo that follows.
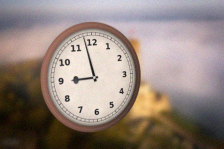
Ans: h=8 m=58
